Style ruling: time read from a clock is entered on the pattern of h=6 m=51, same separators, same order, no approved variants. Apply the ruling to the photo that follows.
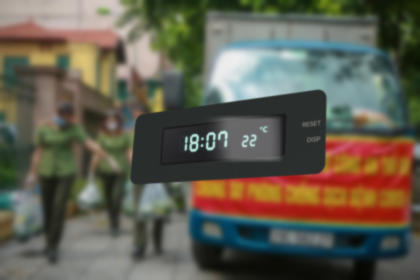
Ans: h=18 m=7
